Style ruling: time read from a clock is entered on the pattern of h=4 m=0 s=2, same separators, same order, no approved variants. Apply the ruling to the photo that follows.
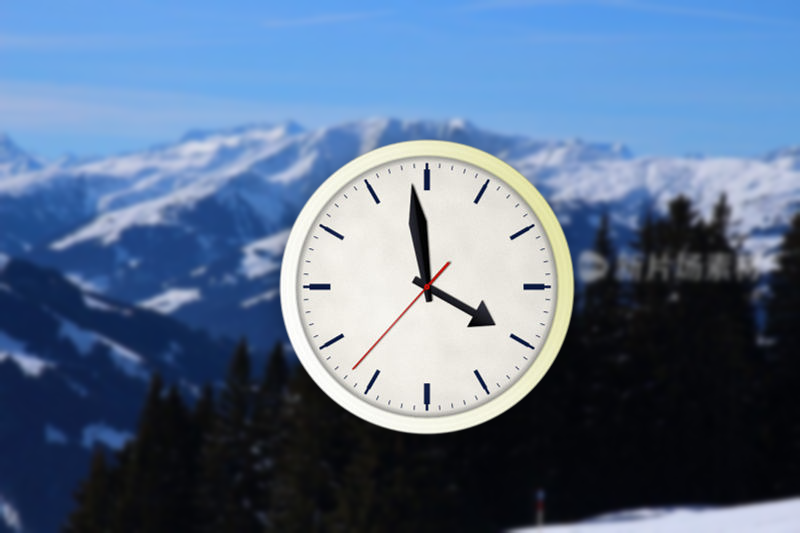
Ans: h=3 m=58 s=37
